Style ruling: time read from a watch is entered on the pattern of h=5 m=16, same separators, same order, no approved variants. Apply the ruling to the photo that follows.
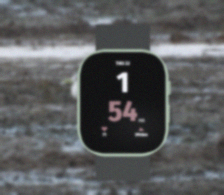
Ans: h=1 m=54
